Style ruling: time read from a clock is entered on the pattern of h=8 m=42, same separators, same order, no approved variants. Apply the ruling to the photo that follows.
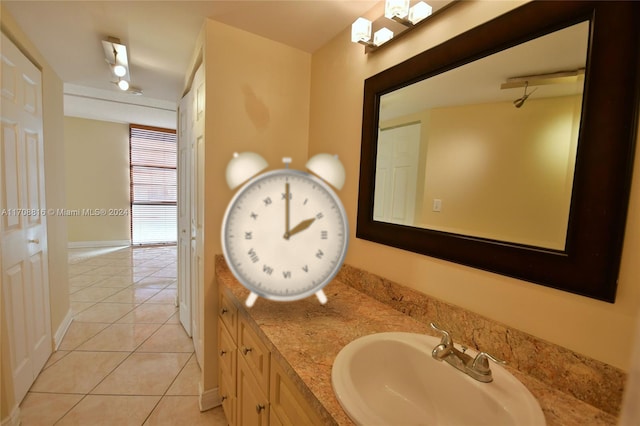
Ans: h=2 m=0
